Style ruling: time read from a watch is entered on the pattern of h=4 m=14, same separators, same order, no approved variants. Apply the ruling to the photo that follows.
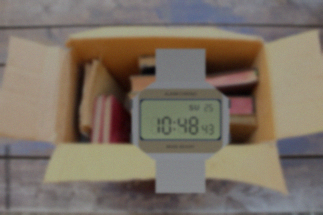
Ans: h=10 m=48
